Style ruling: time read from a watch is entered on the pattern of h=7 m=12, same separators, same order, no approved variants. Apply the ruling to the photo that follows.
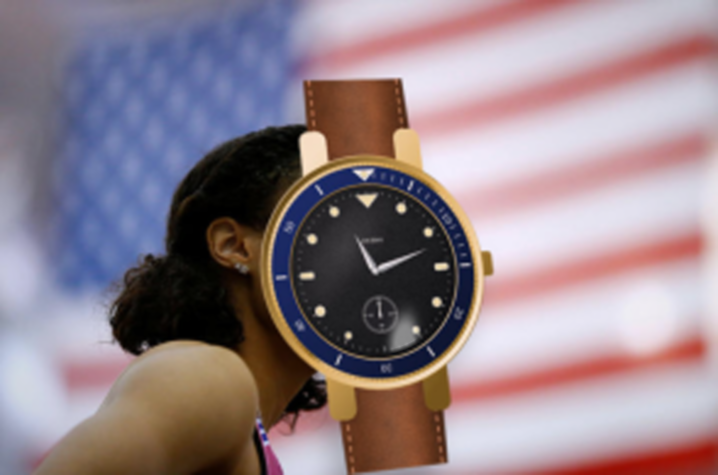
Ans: h=11 m=12
